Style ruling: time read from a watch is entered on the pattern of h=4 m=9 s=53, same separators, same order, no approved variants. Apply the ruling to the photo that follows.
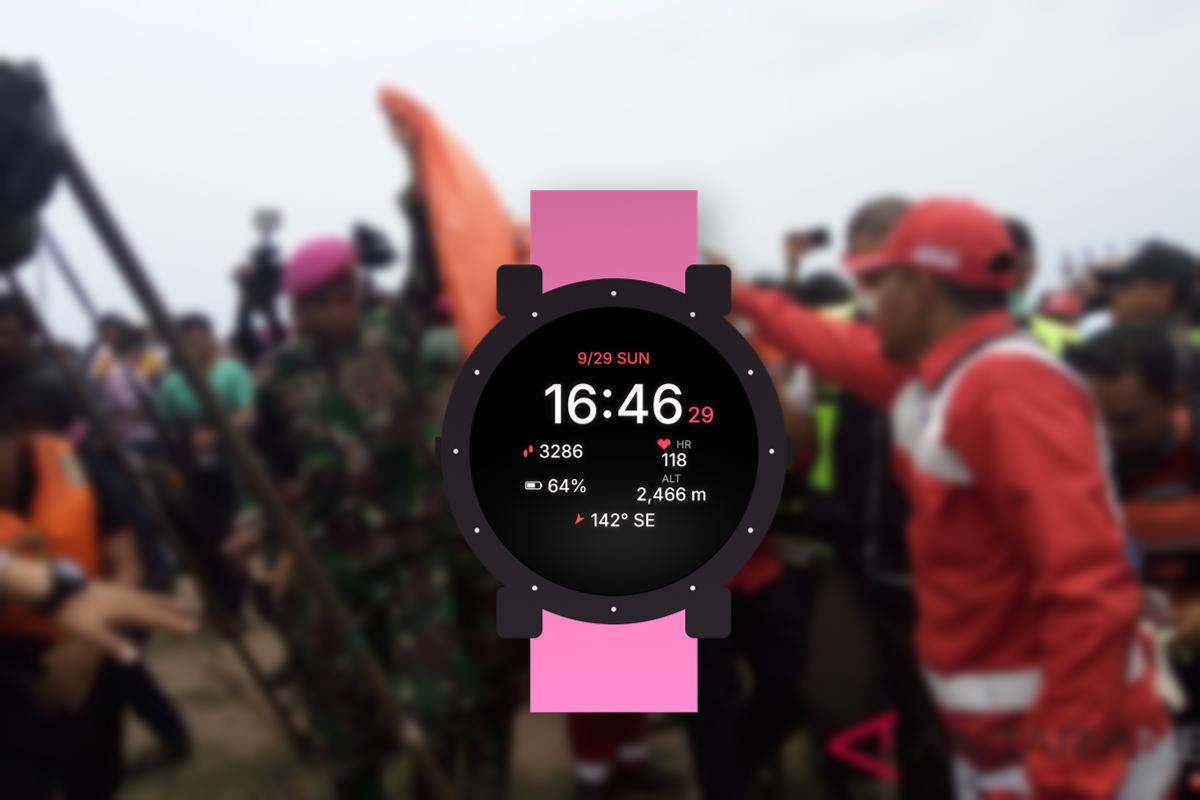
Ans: h=16 m=46 s=29
